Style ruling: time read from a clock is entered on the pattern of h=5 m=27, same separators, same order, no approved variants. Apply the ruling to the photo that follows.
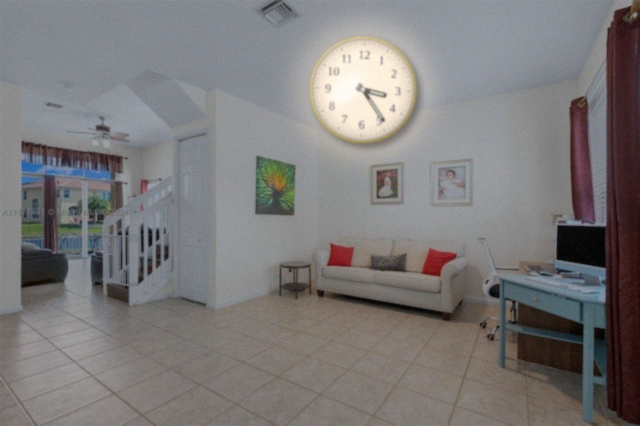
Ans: h=3 m=24
